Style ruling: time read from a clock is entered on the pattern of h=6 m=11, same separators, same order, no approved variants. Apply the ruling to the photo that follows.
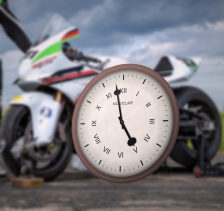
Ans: h=4 m=58
